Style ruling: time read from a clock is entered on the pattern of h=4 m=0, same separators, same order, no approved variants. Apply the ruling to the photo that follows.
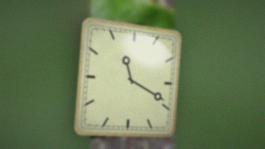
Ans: h=11 m=19
